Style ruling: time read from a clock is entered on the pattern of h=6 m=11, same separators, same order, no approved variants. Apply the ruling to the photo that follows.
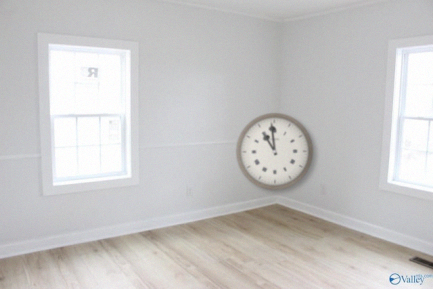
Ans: h=10 m=59
